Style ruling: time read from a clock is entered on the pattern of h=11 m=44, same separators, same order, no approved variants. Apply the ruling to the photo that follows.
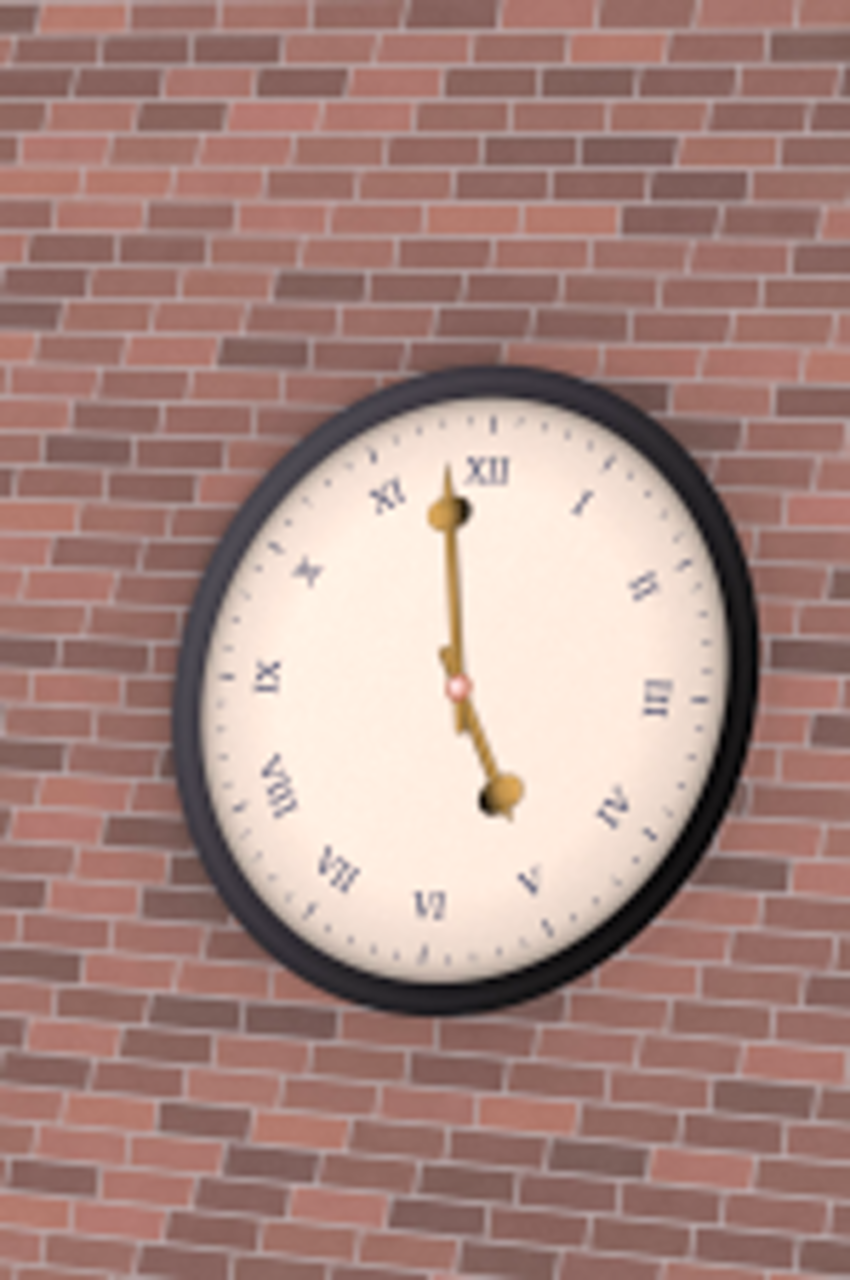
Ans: h=4 m=58
